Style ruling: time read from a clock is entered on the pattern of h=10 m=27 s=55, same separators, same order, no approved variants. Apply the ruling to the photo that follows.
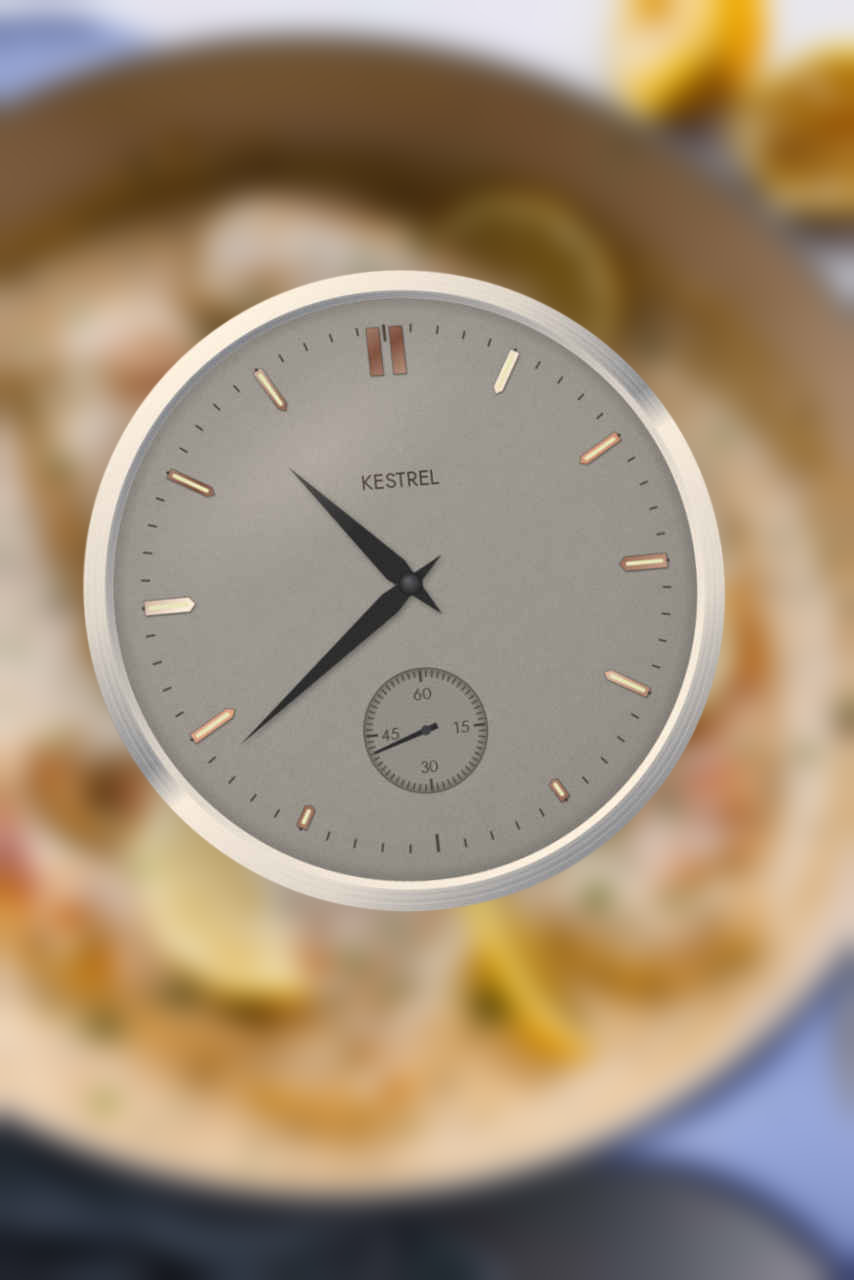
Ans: h=10 m=38 s=42
